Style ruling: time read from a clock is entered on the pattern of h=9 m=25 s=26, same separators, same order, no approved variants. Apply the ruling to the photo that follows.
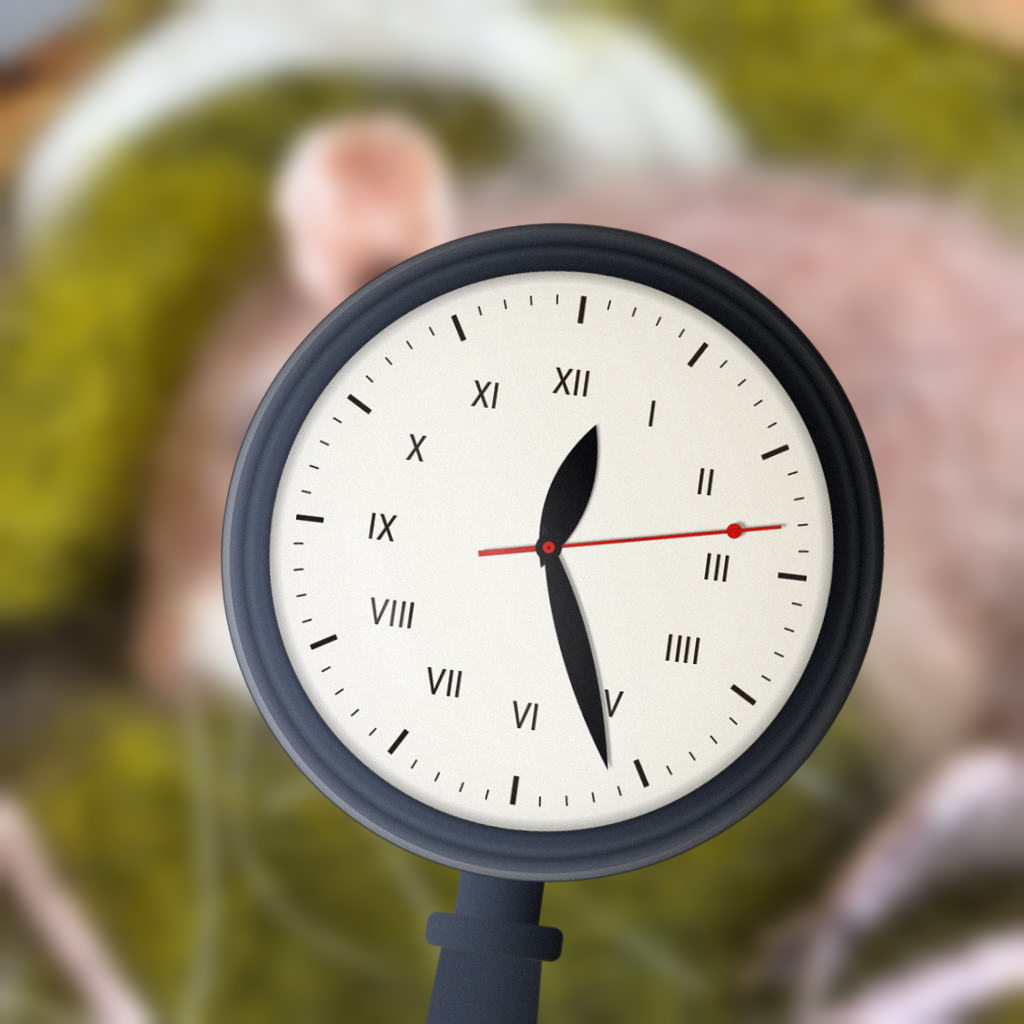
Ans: h=12 m=26 s=13
